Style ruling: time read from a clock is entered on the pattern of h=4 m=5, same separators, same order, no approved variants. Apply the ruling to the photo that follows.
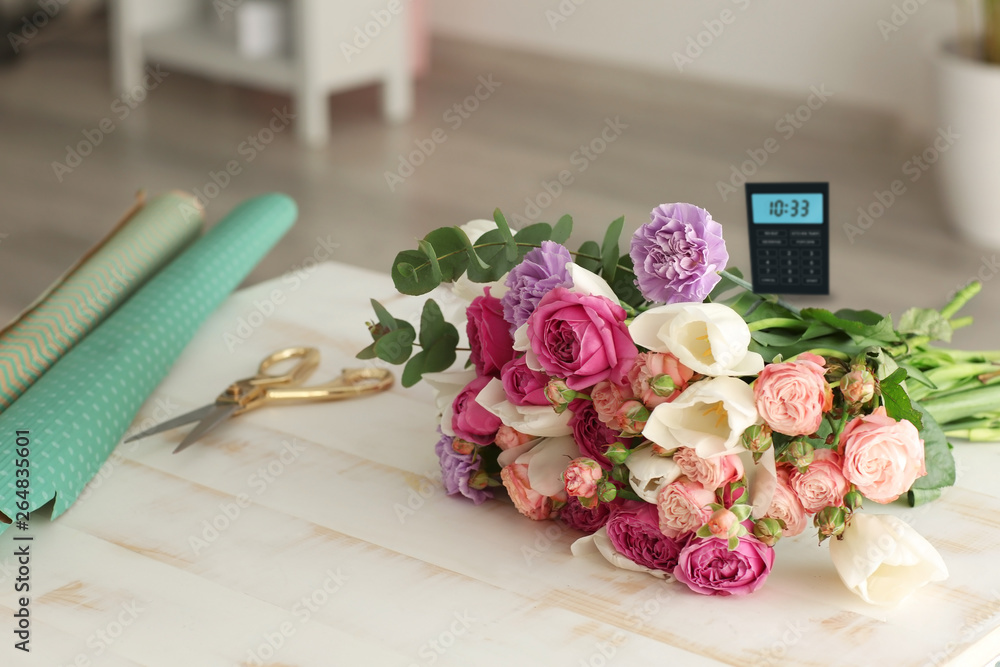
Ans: h=10 m=33
